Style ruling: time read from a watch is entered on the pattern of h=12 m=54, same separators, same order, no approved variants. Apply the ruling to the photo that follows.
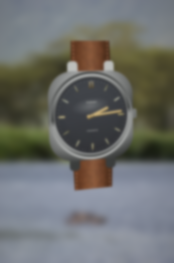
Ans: h=2 m=14
